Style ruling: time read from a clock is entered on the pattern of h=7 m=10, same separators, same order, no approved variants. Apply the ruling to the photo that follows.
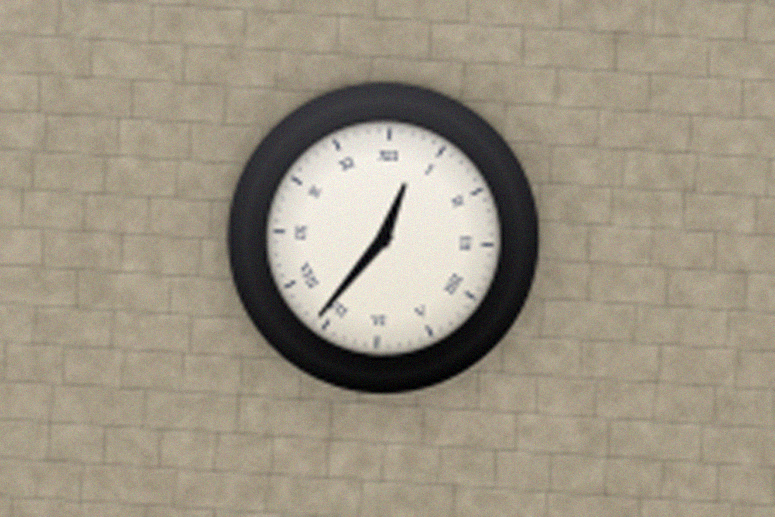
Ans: h=12 m=36
